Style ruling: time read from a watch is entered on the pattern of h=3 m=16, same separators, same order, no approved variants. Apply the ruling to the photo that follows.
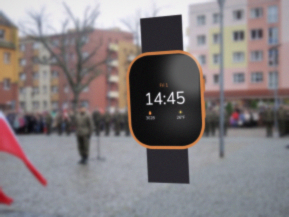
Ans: h=14 m=45
